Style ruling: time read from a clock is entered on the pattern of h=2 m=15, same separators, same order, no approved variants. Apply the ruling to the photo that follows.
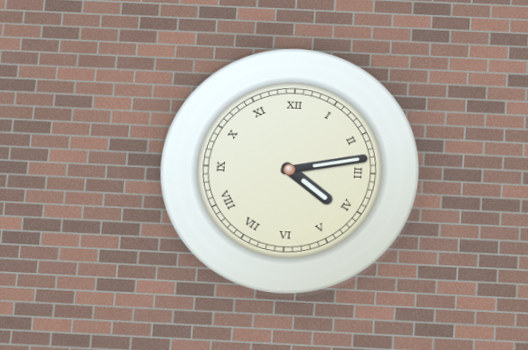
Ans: h=4 m=13
